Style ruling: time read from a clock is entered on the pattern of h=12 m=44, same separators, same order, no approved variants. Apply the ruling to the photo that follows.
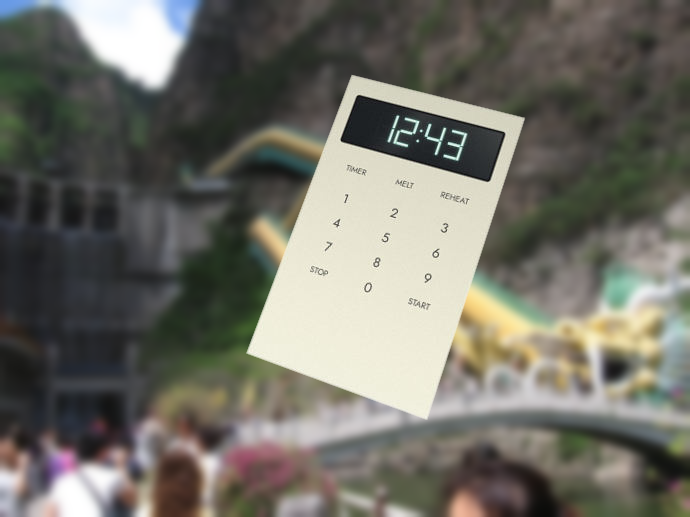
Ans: h=12 m=43
